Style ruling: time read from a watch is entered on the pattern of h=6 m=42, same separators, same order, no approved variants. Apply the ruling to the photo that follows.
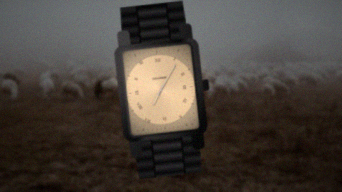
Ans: h=7 m=6
